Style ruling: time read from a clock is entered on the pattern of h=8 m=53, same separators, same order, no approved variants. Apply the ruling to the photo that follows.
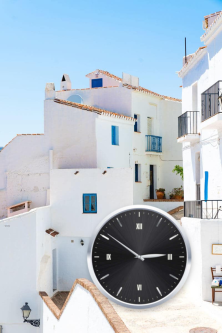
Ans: h=2 m=51
